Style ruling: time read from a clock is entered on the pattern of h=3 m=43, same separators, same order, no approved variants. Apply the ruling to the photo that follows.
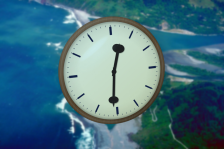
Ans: h=12 m=31
